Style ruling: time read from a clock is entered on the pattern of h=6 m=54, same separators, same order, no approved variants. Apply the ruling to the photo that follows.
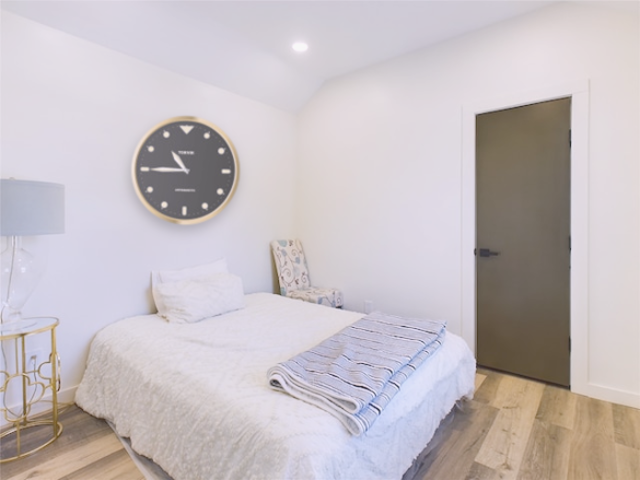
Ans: h=10 m=45
